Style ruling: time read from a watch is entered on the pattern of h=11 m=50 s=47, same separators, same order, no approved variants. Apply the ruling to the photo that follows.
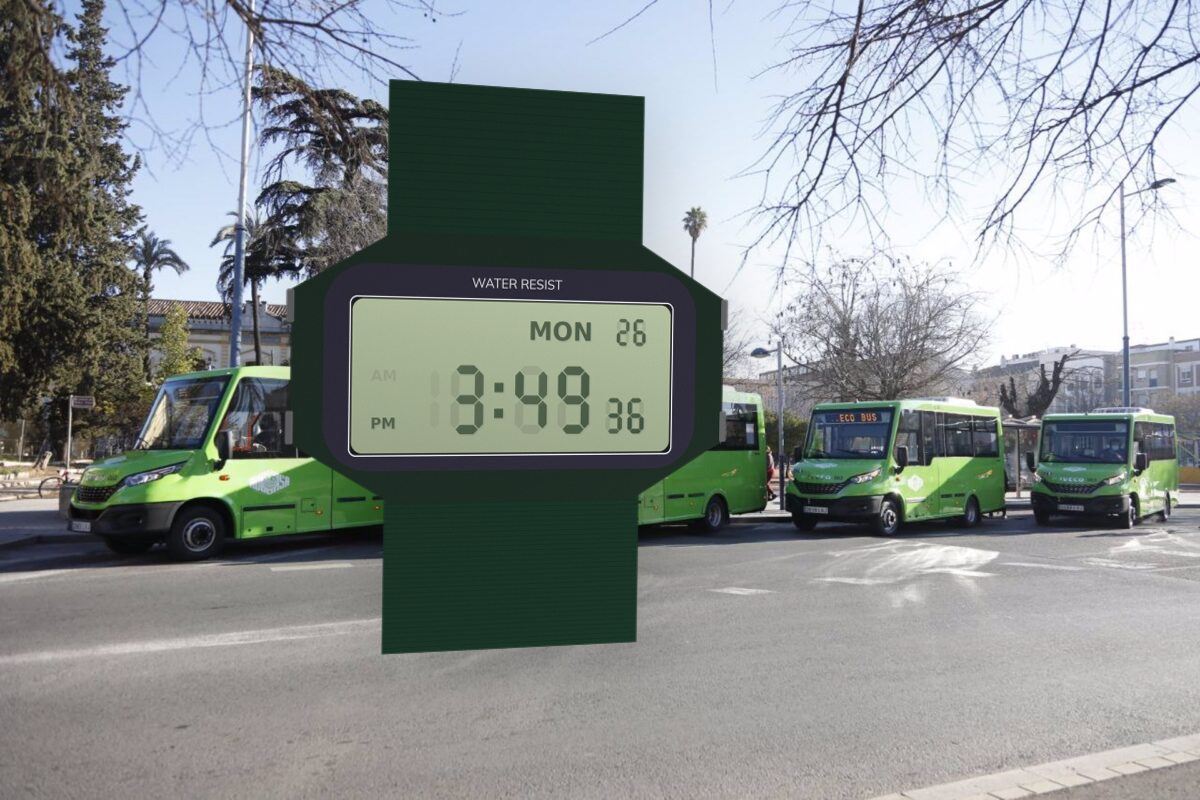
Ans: h=3 m=49 s=36
